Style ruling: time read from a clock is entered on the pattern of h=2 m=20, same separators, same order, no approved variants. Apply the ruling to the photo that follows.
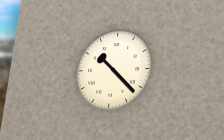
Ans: h=10 m=22
